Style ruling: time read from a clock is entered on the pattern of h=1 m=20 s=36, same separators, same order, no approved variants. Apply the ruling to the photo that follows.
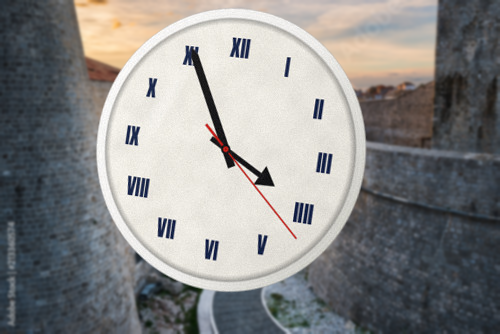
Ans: h=3 m=55 s=22
